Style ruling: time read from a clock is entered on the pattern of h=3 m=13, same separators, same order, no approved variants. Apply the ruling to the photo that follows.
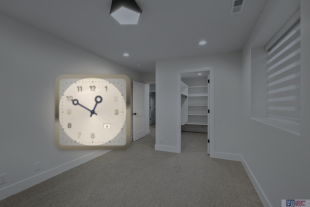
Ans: h=12 m=50
